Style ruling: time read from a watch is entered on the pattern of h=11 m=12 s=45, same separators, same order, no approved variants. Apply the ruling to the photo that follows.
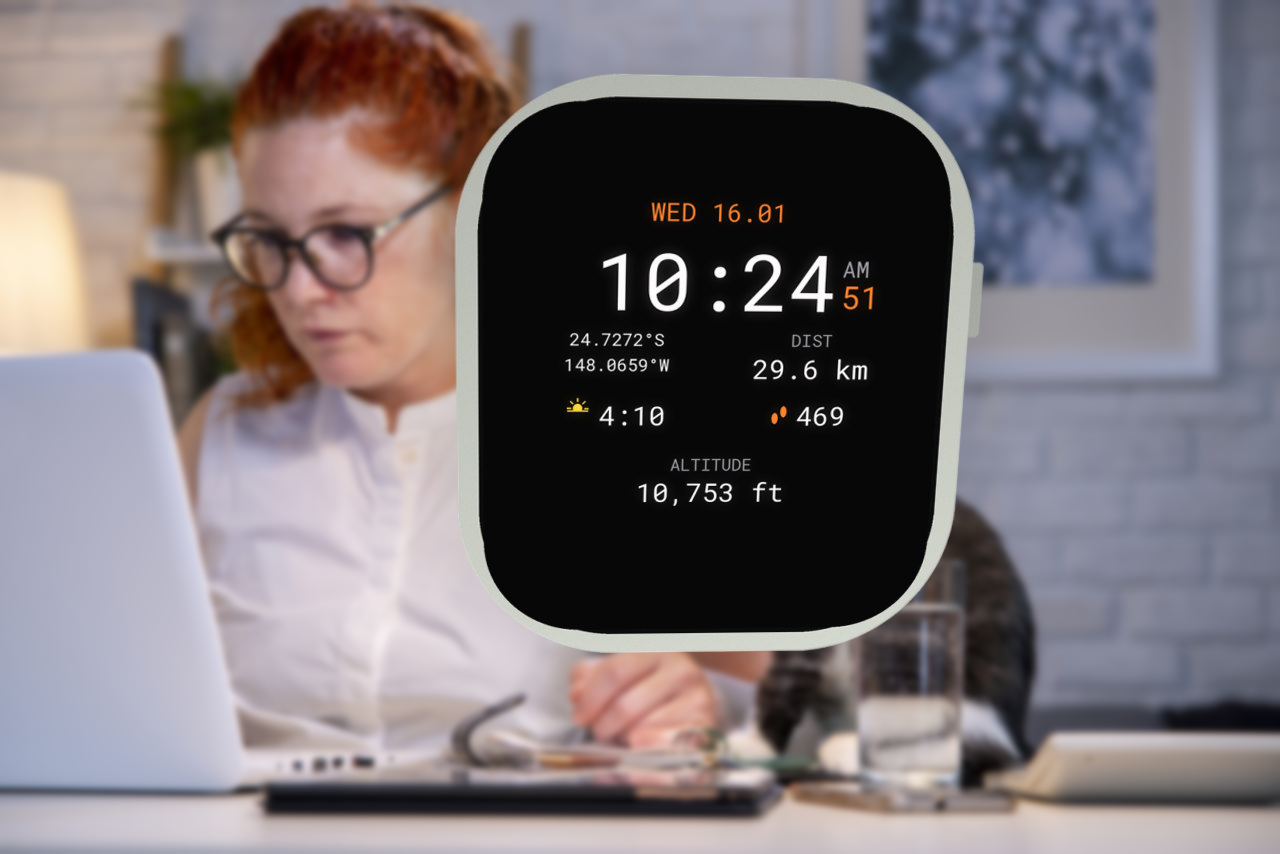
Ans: h=10 m=24 s=51
